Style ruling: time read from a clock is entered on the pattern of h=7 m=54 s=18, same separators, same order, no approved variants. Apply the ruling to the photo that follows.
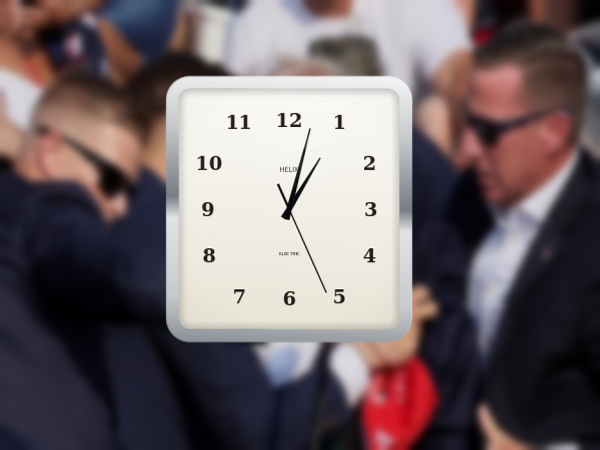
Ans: h=1 m=2 s=26
